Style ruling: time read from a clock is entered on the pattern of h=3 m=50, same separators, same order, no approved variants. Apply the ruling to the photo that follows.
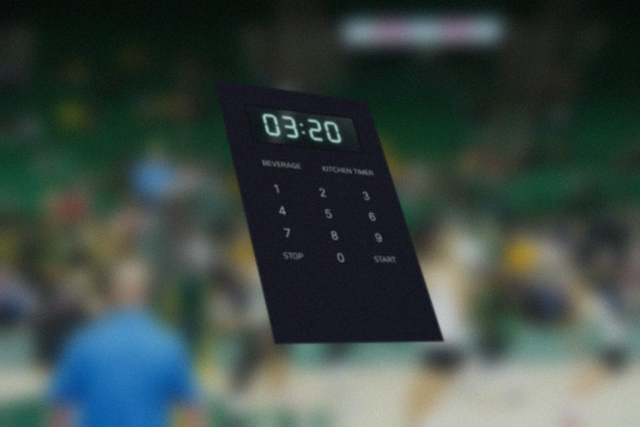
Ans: h=3 m=20
